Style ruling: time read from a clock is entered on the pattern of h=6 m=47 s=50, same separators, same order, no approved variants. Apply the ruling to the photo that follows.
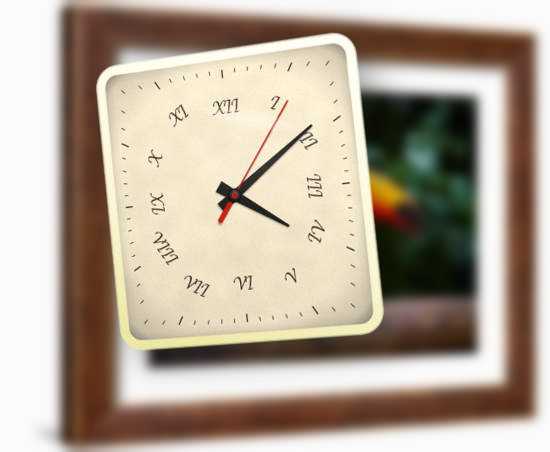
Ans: h=4 m=9 s=6
